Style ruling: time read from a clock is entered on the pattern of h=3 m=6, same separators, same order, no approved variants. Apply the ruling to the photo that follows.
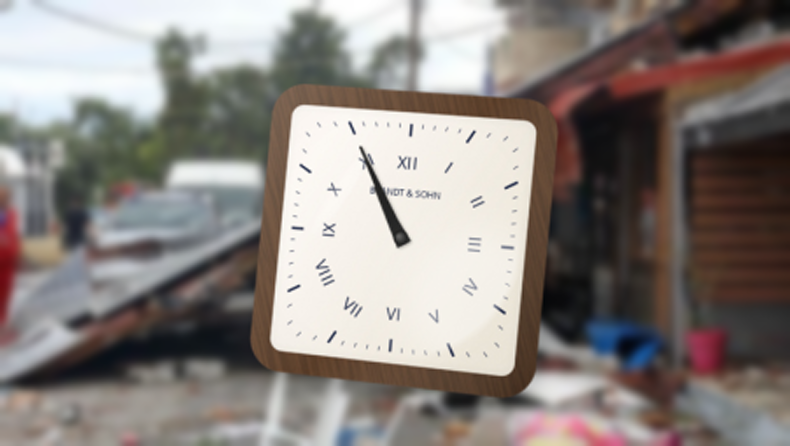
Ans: h=10 m=55
